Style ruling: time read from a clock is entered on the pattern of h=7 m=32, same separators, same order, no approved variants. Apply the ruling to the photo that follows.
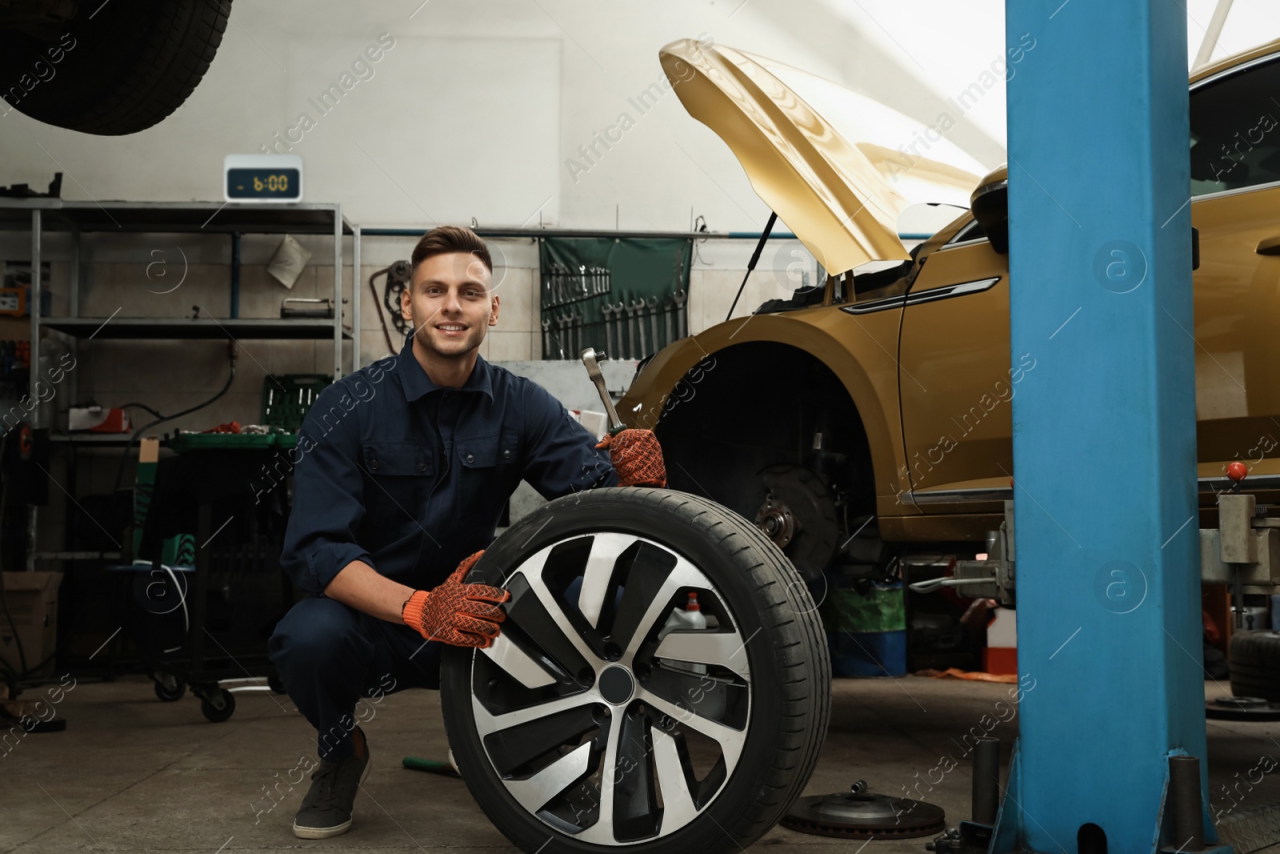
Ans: h=6 m=0
